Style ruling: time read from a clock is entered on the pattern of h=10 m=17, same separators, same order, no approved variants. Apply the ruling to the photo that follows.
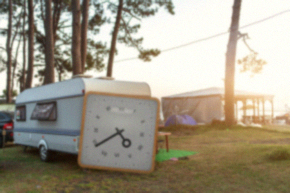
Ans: h=4 m=39
